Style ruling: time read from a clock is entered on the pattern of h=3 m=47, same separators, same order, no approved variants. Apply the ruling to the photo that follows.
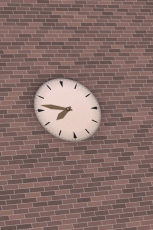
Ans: h=7 m=47
